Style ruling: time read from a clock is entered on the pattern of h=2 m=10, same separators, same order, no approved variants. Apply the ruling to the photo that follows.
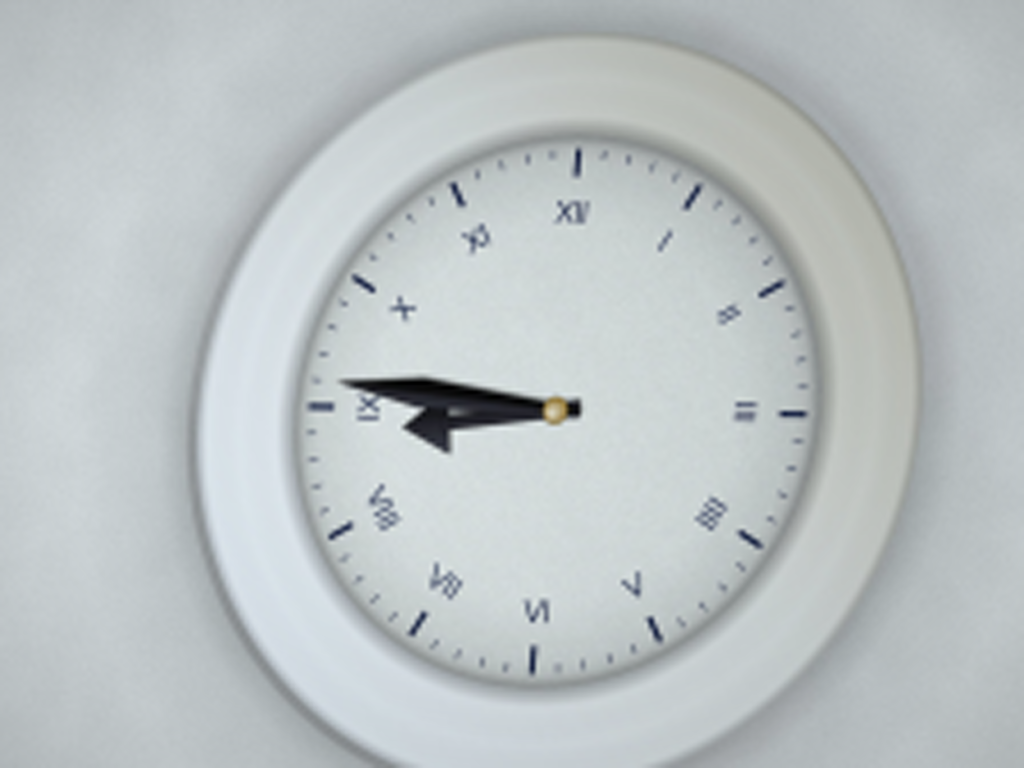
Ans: h=8 m=46
